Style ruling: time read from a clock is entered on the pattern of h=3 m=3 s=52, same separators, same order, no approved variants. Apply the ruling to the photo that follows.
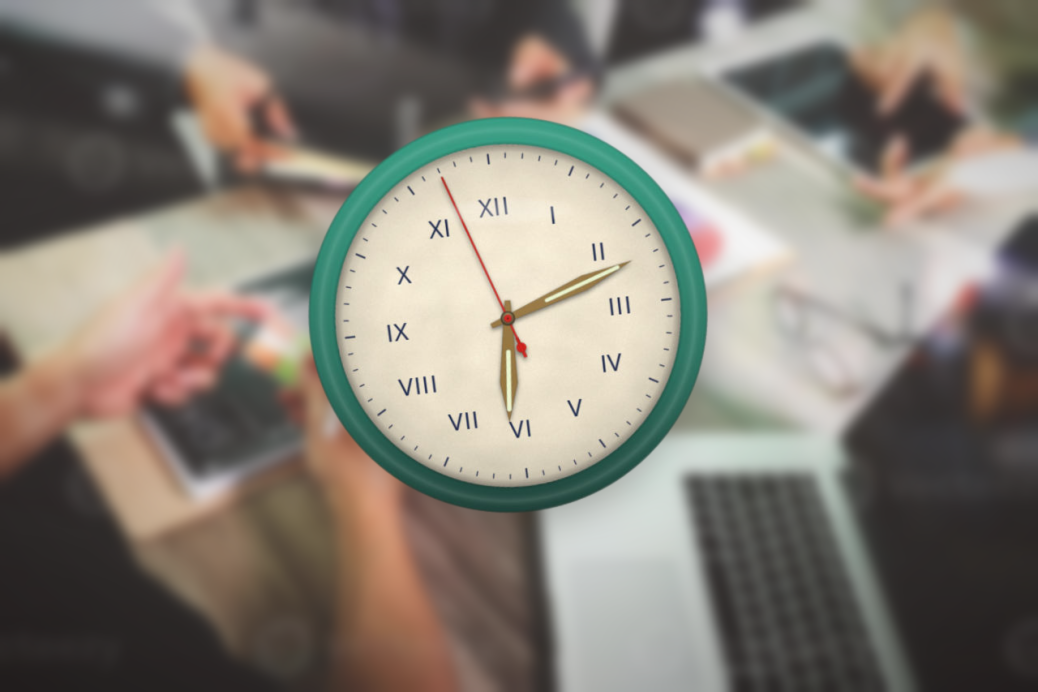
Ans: h=6 m=11 s=57
